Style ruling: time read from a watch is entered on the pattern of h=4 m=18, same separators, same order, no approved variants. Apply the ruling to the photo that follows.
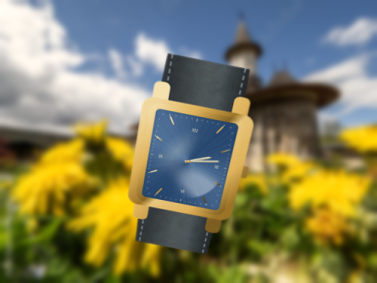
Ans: h=2 m=13
